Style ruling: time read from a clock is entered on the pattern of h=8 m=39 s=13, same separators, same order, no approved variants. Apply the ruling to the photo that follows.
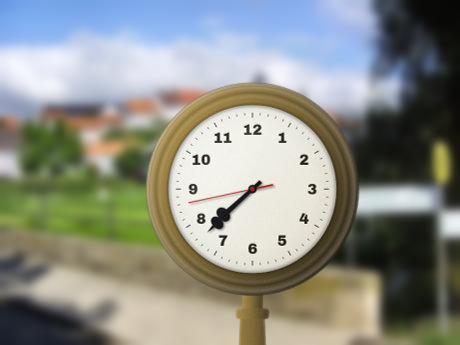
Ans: h=7 m=37 s=43
